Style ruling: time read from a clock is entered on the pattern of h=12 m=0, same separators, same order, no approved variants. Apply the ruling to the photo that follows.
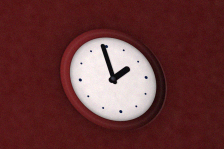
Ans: h=1 m=59
